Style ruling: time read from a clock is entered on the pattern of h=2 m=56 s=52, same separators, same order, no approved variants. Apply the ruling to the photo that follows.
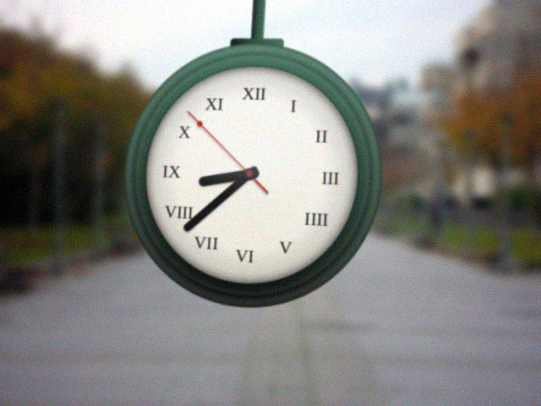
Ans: h=8 m=37 s=52
